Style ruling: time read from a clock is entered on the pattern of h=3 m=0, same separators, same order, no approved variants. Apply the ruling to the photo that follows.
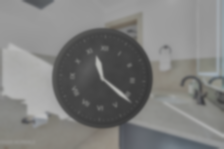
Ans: h=11 m=21
